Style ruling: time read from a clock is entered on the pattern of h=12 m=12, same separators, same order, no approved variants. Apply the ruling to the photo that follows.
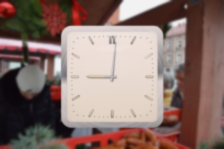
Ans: h=9 m=1
